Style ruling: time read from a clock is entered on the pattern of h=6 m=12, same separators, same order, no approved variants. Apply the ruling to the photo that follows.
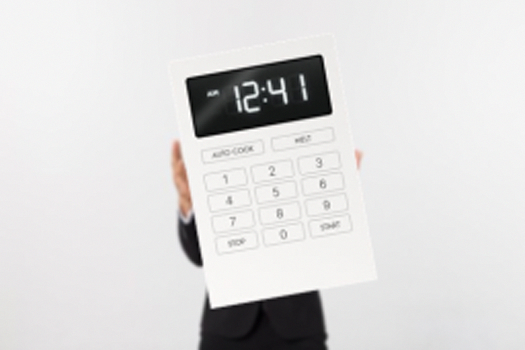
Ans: h=12 m=41
